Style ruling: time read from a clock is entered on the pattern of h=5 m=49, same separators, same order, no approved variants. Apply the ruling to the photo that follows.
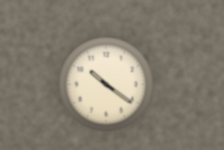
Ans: h=10 m=21
